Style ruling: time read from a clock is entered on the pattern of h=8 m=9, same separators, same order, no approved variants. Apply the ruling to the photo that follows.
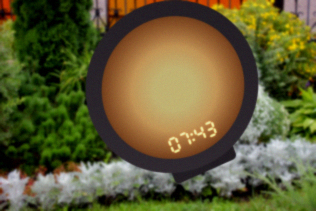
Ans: h=7 m=43
